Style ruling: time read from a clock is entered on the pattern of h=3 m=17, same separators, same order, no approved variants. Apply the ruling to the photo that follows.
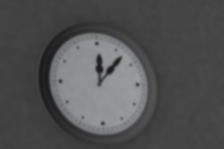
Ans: h=12 m=7
